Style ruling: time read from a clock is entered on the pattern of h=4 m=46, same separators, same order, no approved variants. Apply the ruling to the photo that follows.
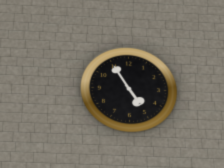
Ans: h=4 m=55
